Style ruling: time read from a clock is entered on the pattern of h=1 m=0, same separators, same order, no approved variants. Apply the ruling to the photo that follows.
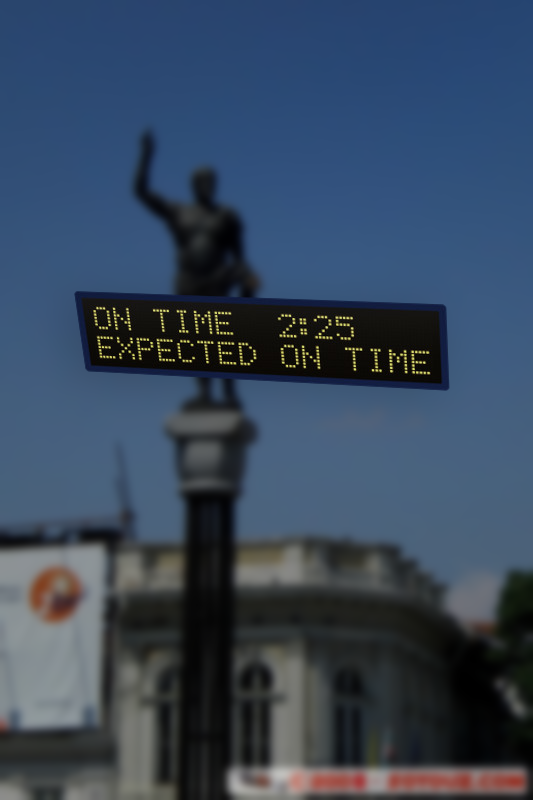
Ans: h=2 m=25
